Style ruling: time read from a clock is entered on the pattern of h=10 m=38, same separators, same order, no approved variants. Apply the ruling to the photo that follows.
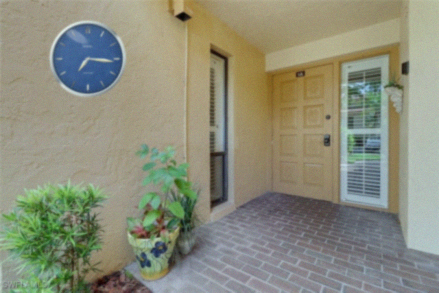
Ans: h=7 m=16
